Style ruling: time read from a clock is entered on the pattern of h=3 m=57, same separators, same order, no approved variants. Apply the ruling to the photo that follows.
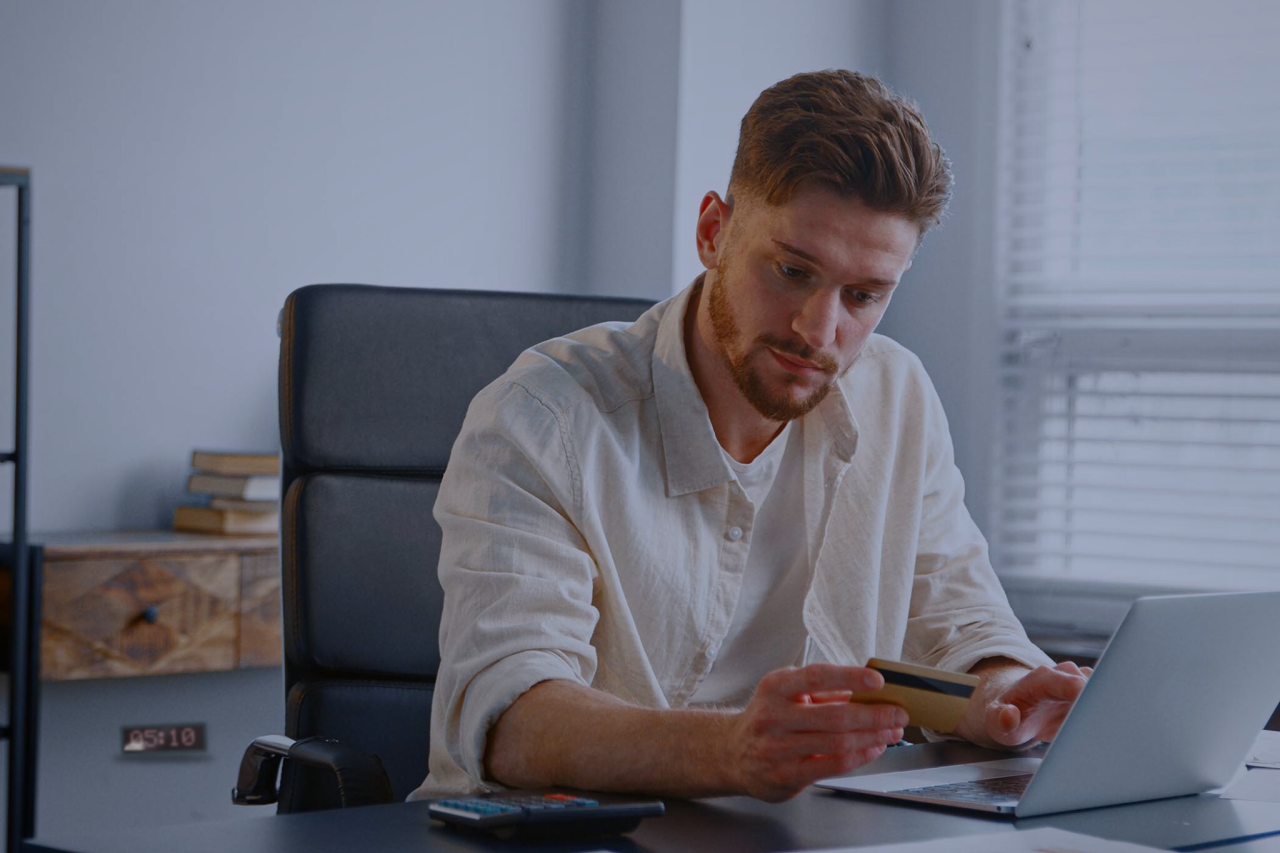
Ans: h=5 m=10
